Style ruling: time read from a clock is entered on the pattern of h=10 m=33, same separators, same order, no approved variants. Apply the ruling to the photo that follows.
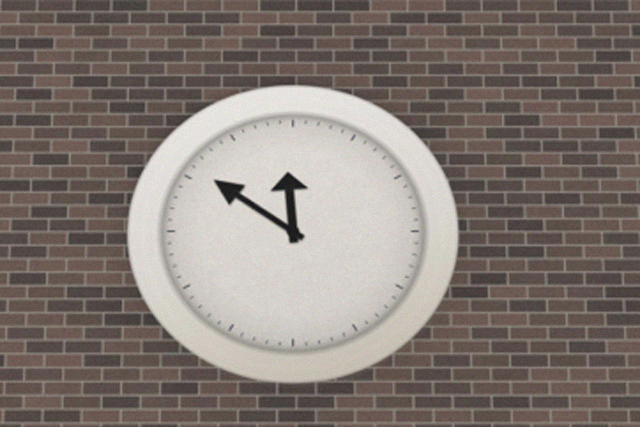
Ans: h=11 m=51
